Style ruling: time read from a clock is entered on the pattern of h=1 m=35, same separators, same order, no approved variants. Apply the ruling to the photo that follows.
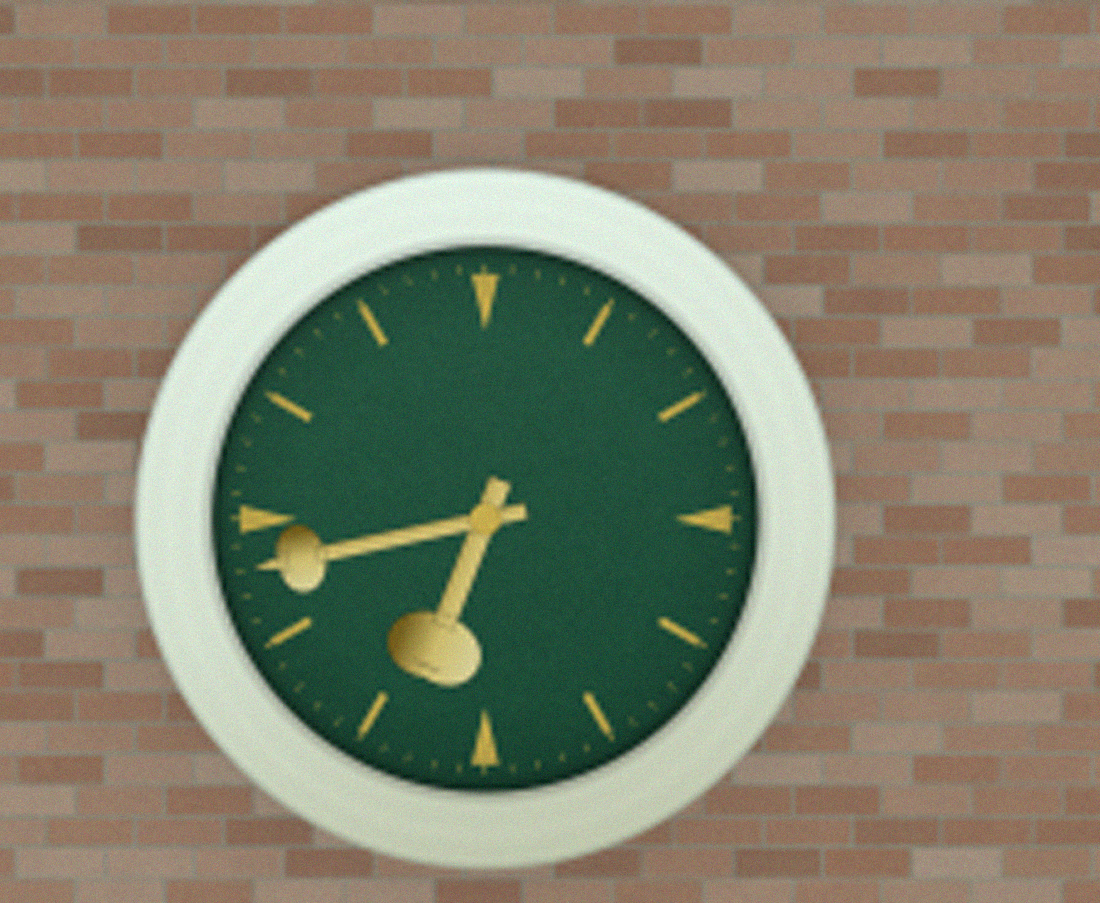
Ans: h=6 m=43
